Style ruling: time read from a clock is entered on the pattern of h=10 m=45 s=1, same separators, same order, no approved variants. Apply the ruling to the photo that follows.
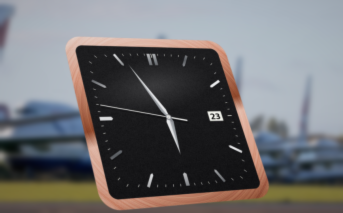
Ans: h=5 m=55 s=47
